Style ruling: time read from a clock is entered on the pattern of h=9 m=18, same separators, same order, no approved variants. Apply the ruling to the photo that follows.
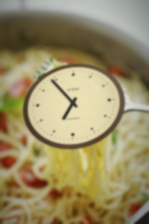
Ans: h=6 m=54
